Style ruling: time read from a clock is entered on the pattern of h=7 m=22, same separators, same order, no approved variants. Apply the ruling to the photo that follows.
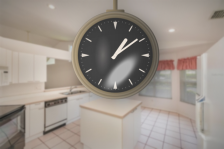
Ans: h=1 m=9
